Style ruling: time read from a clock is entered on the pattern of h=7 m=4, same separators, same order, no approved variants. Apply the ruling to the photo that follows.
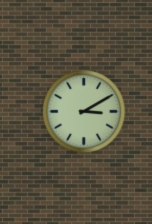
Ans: h=3 m=10
